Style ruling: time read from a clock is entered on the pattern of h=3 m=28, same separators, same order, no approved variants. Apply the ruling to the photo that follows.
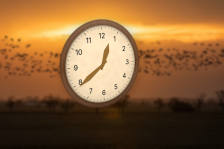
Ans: h=12 m=39
